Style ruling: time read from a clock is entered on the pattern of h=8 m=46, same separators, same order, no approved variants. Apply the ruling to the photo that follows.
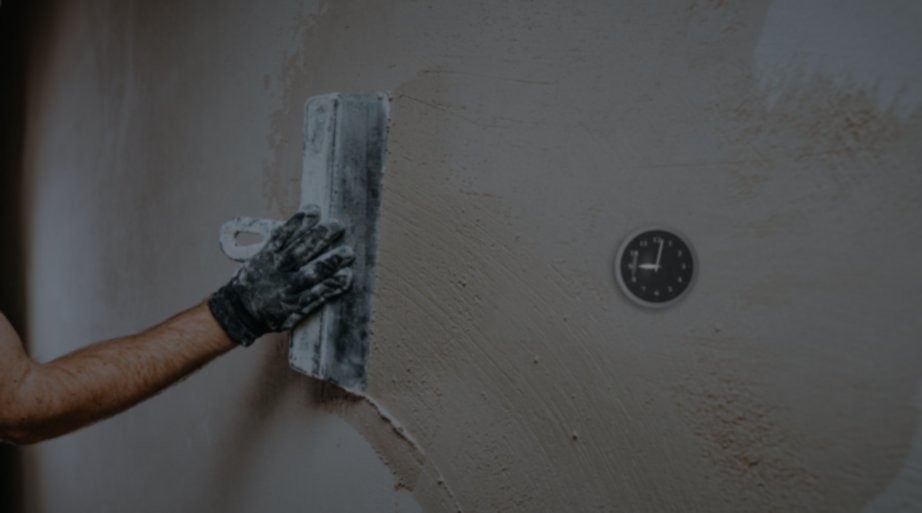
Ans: h=9 m=2
